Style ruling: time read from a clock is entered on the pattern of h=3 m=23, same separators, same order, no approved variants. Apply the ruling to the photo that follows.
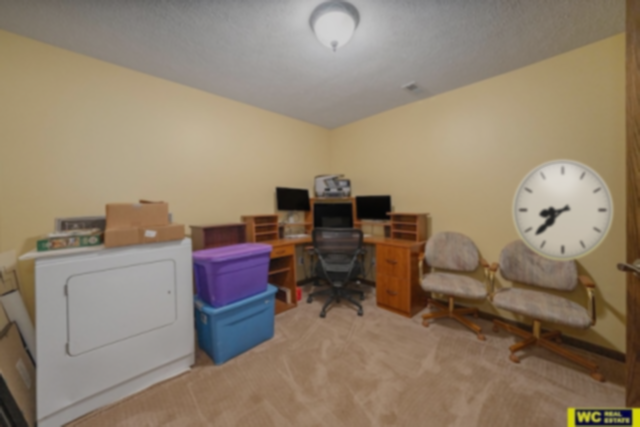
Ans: h=8 m=38
